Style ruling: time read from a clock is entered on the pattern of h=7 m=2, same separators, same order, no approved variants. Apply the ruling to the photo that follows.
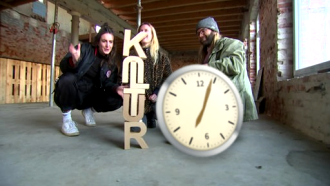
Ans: h=7 m=4
